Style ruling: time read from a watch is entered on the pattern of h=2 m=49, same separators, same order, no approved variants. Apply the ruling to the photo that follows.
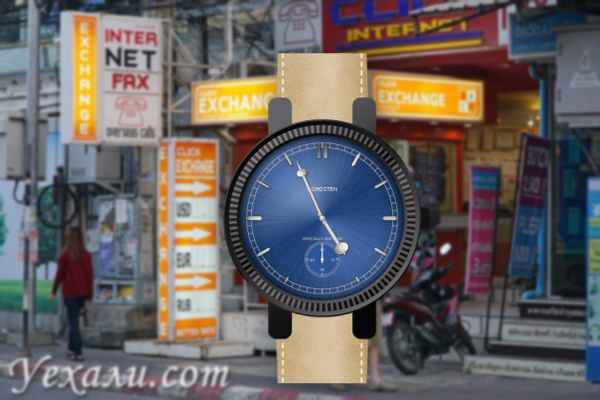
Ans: h=4 m=56
